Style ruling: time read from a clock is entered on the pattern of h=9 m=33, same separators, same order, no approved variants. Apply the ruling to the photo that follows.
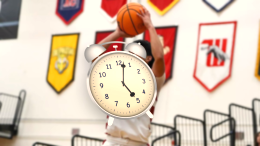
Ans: h=5 m=2
